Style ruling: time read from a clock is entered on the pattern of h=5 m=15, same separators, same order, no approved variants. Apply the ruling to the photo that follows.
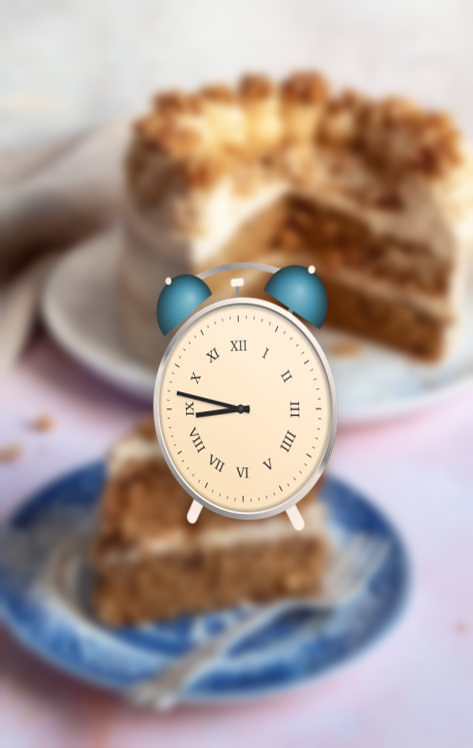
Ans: h=8 m=47
